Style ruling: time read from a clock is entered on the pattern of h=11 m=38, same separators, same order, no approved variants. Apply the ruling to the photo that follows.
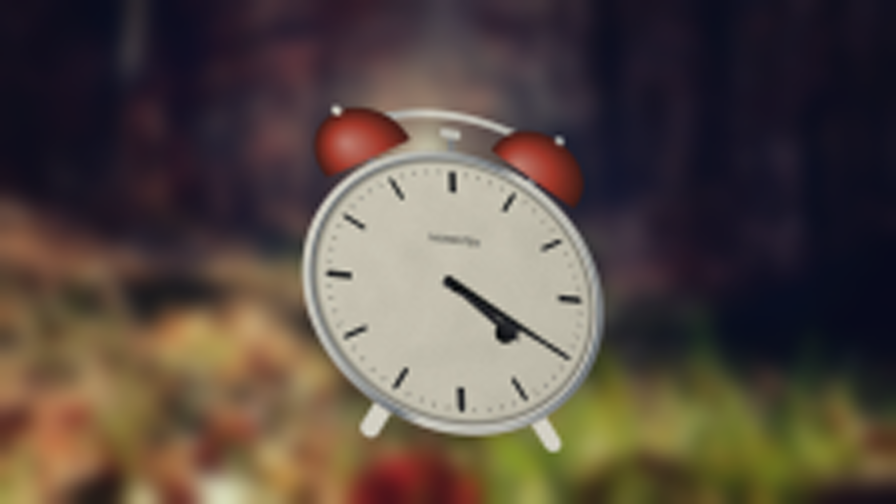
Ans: h=4 m=20
